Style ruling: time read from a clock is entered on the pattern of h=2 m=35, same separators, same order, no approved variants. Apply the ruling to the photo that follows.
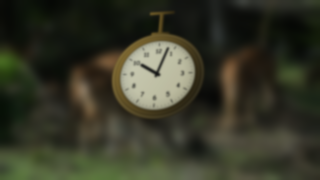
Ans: h=10 m=3
